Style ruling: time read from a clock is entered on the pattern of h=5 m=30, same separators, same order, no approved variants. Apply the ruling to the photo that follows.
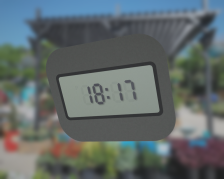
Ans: h=18 m=17
